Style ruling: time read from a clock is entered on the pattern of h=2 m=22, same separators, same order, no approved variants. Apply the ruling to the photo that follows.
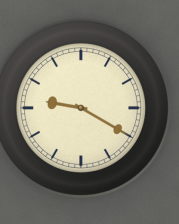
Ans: h=9 m=20
